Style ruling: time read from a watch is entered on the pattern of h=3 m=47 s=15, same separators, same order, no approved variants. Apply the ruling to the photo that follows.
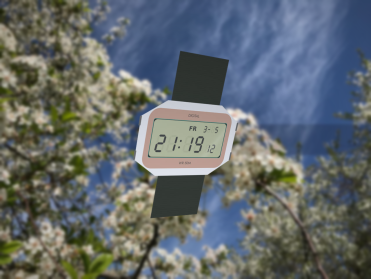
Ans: h=21 m=19 s=12
